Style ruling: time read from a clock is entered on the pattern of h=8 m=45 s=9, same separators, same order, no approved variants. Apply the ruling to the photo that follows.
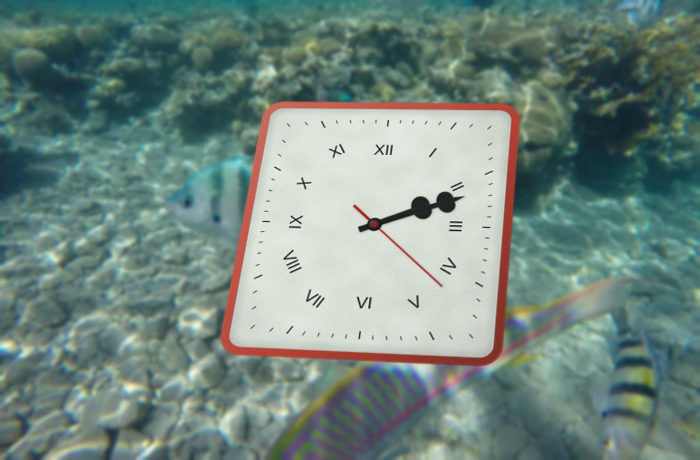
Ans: h=2 m=11 s=22
